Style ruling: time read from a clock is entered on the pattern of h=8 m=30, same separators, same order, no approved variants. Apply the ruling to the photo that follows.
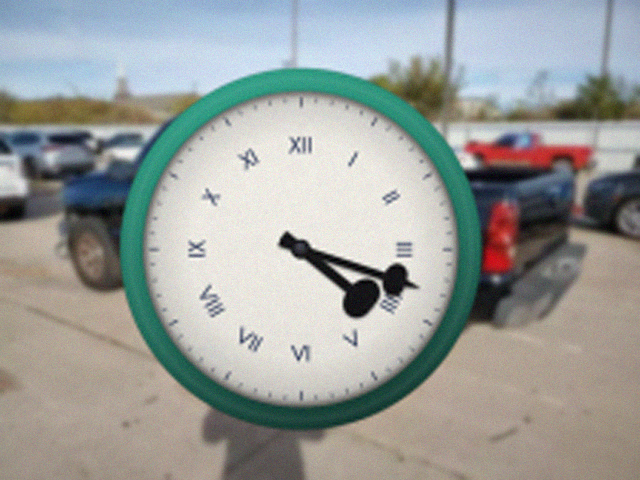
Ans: h=4 m=18
